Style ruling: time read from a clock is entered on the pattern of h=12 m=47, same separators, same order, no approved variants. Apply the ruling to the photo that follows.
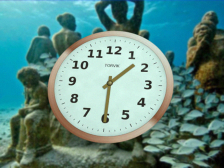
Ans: h=1 m=30
